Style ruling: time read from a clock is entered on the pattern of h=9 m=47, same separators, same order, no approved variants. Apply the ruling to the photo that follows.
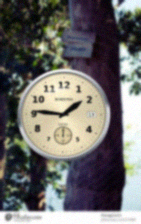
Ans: h=1 m=46
